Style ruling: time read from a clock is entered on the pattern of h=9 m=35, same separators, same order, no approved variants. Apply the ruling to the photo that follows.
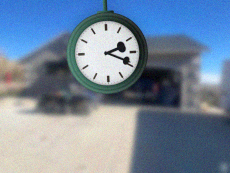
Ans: h=2 m=19
